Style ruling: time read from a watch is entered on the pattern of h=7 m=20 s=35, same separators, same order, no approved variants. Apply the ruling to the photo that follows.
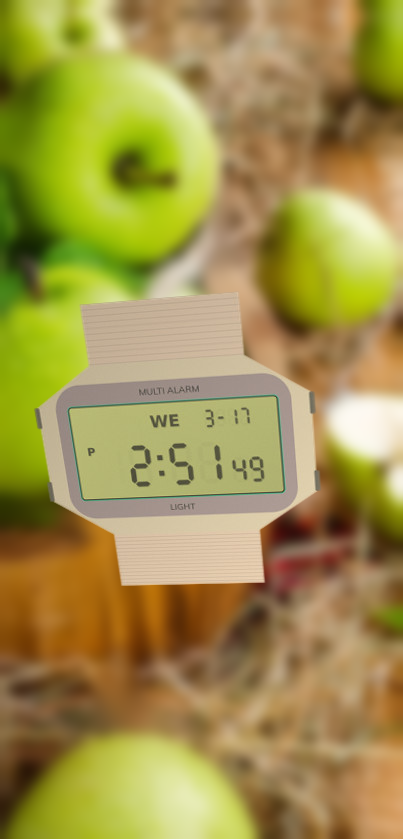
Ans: h=2 m=51 s=49
